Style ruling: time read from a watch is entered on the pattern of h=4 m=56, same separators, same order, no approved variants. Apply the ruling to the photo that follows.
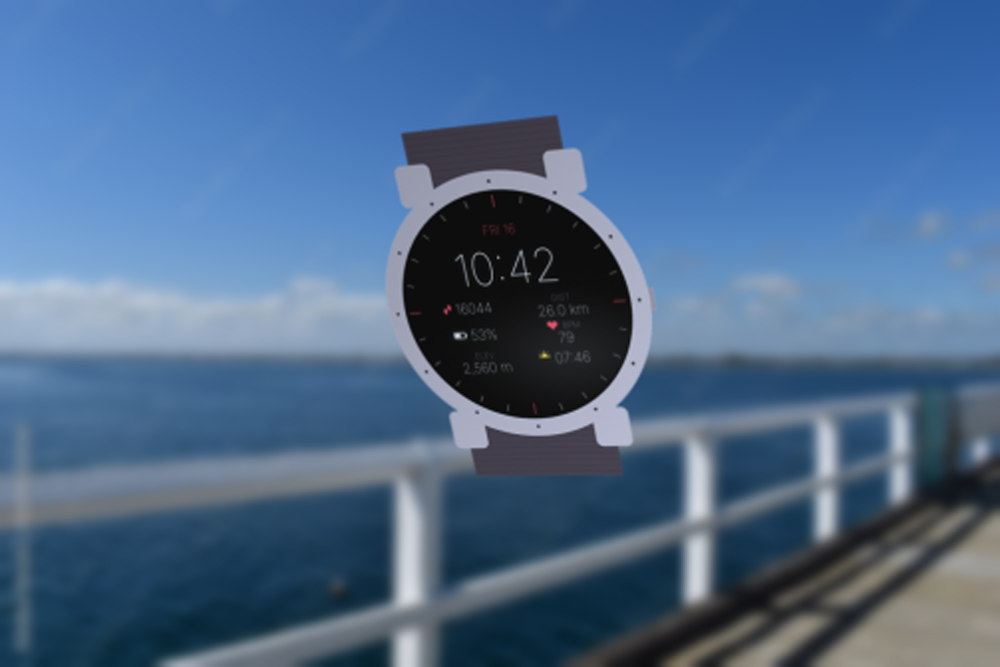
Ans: h=10 m=42
